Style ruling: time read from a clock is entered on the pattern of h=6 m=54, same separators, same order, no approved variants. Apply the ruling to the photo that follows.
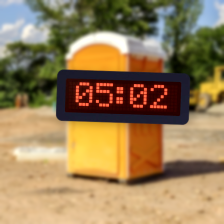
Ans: h=5 m=2
